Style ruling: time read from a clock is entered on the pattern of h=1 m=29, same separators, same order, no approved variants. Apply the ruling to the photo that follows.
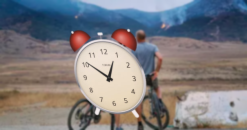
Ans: h=12 m=51
